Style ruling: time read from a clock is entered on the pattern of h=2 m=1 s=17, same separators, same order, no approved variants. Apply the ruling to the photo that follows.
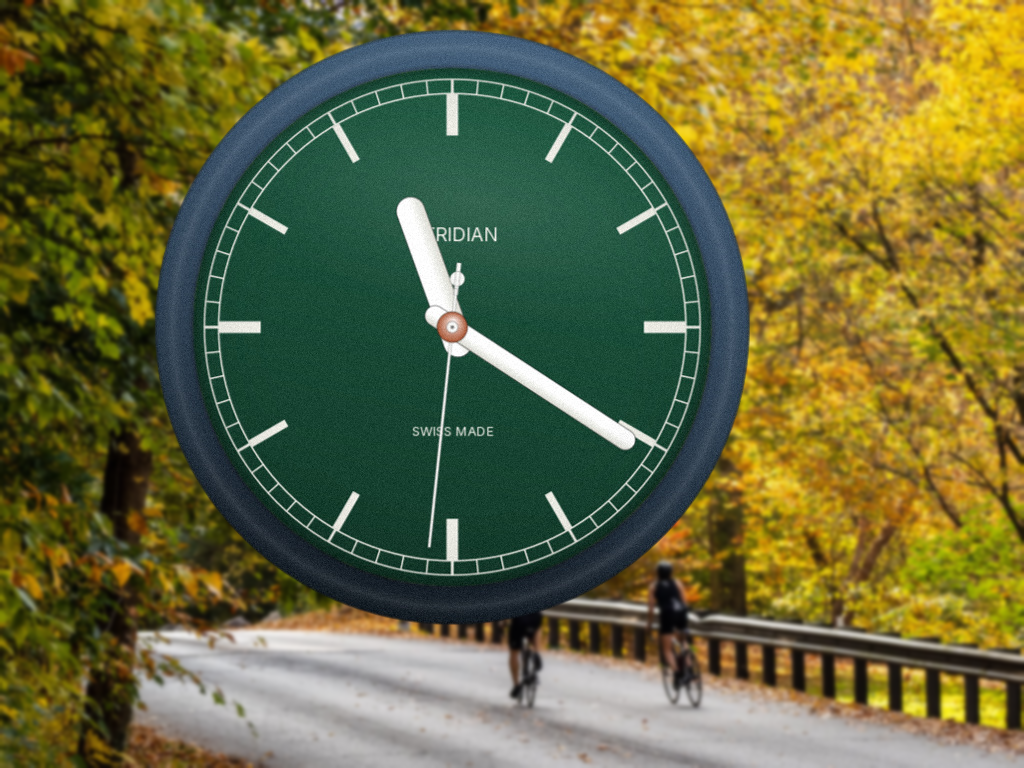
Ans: h=11 m=20 s=31
